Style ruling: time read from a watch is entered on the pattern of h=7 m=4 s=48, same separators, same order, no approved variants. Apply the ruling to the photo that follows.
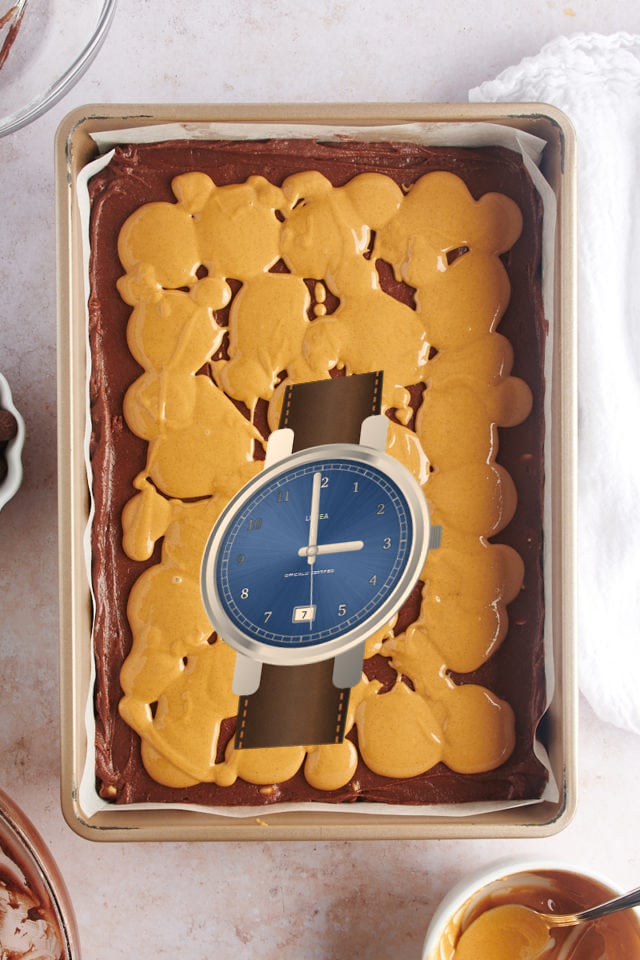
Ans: h=2 m=59 s=29
